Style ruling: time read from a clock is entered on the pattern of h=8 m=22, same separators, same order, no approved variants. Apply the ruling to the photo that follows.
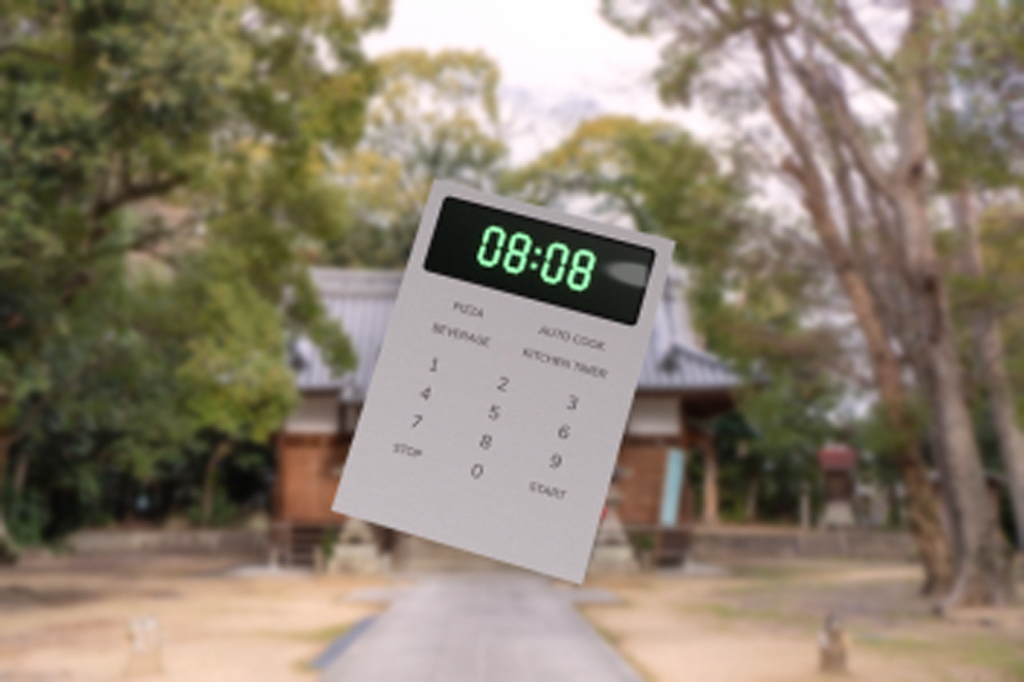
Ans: h=8 m=8
